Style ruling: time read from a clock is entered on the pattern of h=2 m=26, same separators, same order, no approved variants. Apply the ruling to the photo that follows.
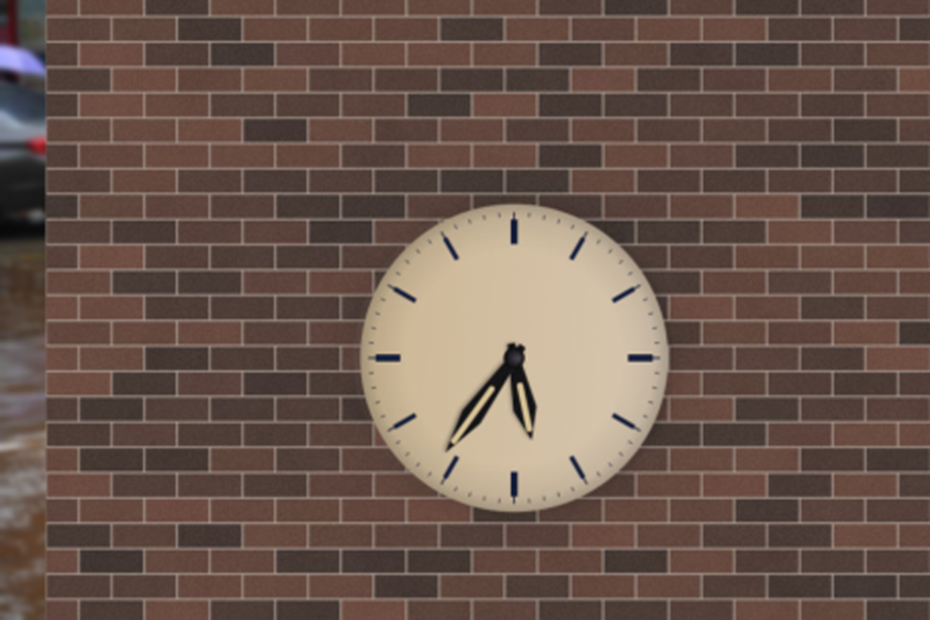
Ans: h=5 m=36
